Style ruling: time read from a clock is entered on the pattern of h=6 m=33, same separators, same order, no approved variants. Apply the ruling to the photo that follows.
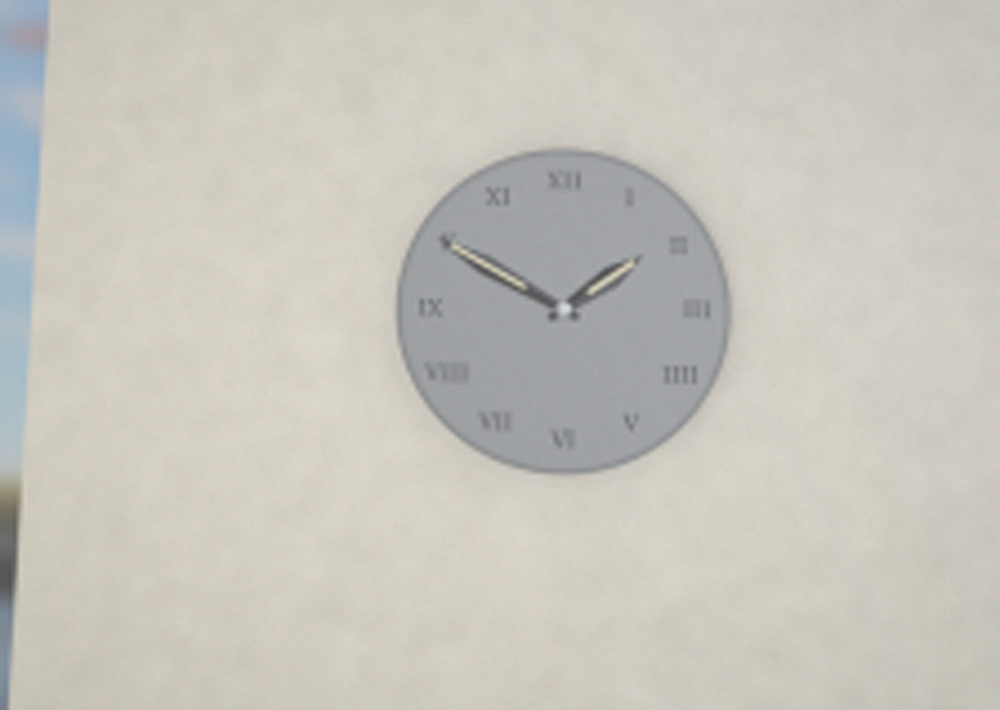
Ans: h=1 m=50
